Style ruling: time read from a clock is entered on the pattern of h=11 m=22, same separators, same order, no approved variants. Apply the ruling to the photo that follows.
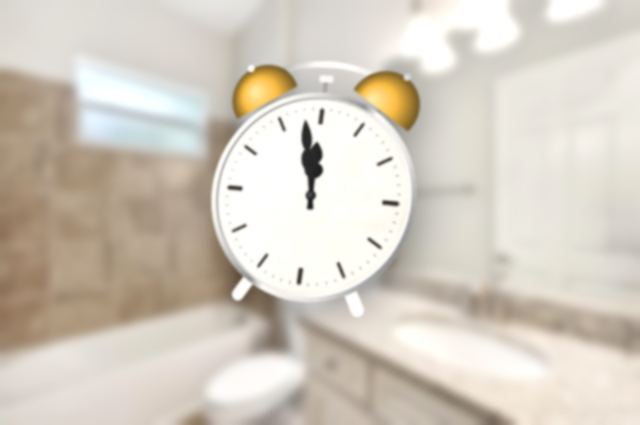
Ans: h=11 m=58
